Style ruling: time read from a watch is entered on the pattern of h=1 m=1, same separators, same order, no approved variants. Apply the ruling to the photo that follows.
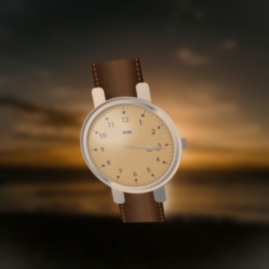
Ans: h=3 m=16
